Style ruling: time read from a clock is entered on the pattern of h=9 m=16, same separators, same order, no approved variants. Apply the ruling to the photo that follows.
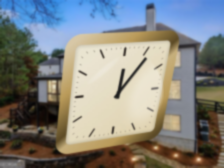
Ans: h=12 m=6
